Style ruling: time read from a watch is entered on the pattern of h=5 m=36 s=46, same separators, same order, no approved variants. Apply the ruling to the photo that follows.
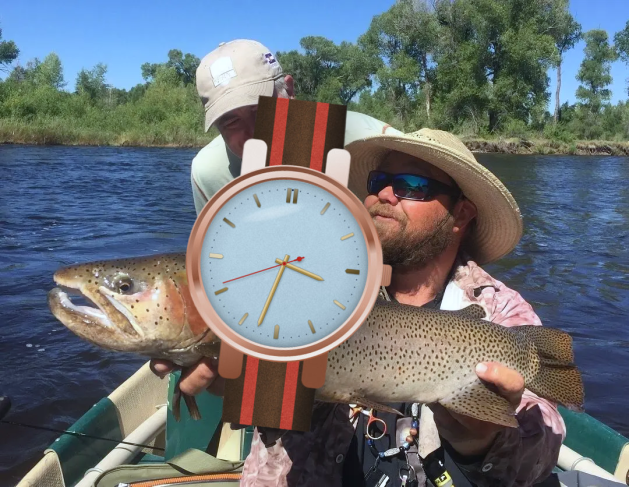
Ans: h=3 m=32 s=41
